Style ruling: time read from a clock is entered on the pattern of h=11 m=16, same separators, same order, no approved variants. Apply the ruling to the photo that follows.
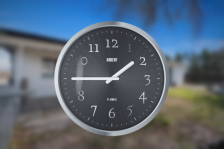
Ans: h=1 m=45
